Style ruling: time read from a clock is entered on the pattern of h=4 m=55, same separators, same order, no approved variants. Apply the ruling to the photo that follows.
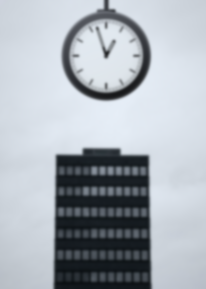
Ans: h=12 m=57
